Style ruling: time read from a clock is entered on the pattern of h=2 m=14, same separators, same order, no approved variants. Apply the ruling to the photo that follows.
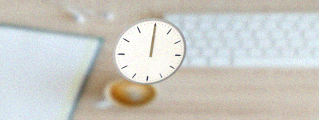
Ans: h=12 m=0
